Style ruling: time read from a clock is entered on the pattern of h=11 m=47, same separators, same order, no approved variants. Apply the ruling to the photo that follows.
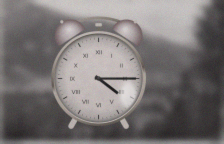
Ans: h=4 m=15
